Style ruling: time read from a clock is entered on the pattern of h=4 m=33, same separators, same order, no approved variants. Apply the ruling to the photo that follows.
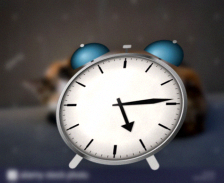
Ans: h=5 m=14
